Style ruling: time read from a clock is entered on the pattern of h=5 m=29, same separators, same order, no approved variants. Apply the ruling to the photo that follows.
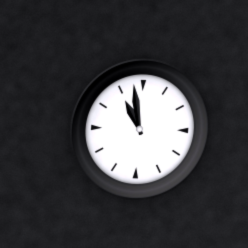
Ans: h=10 m=58
